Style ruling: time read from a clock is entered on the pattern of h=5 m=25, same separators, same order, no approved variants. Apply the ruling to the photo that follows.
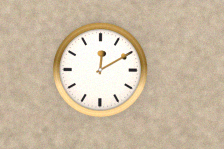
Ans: h=12 m=10
